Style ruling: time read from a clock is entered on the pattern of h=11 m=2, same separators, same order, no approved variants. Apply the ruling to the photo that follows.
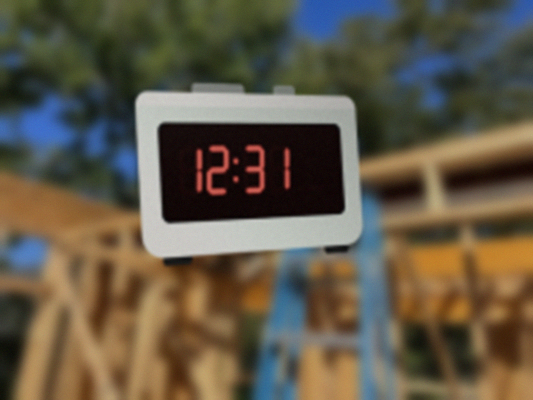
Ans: h=12 m=31
